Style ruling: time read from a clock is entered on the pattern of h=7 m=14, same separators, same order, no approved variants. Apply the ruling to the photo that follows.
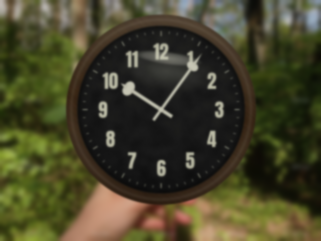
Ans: h=10 m=6
